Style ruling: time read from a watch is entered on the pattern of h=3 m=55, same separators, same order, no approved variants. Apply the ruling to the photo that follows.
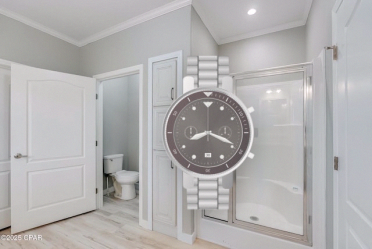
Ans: h=8 m=19
